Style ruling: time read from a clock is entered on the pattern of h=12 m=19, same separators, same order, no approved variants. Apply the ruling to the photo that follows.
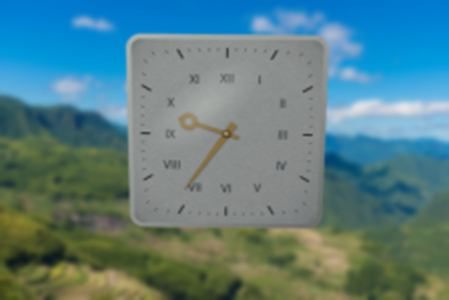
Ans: h=9 m=36
